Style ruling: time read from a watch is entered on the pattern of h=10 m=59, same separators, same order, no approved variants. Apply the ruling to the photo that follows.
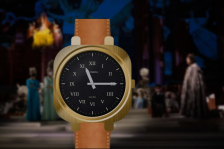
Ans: h=11 m=15
